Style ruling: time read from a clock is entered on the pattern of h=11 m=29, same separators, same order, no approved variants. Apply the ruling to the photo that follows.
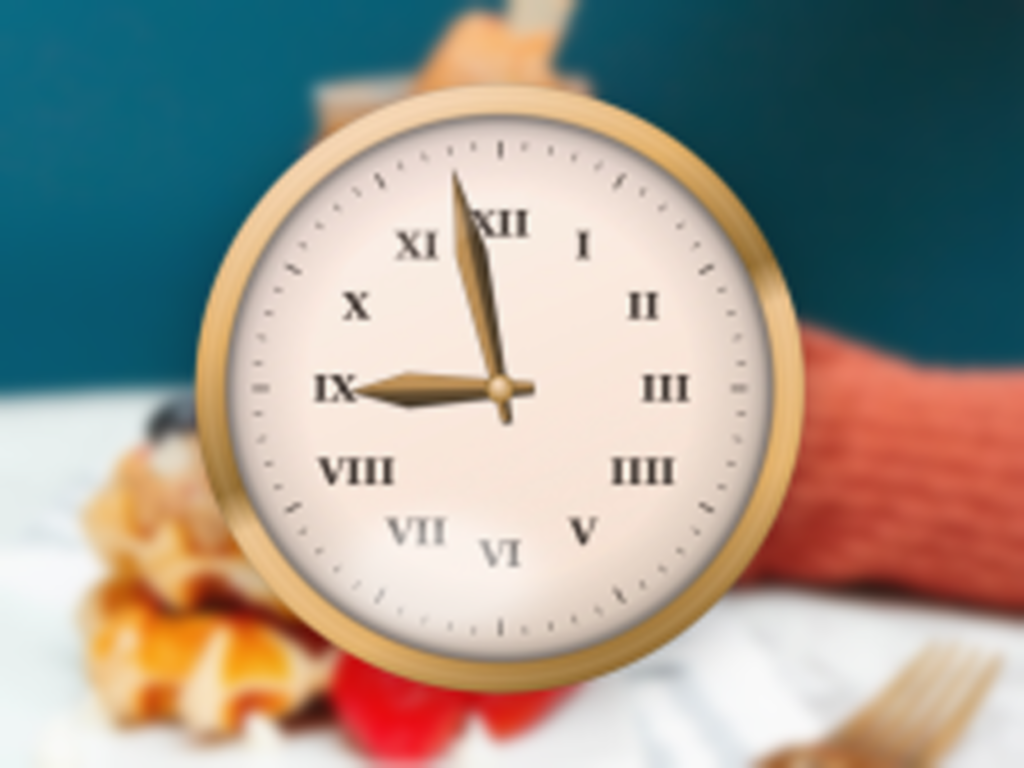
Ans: h=8 m=58
